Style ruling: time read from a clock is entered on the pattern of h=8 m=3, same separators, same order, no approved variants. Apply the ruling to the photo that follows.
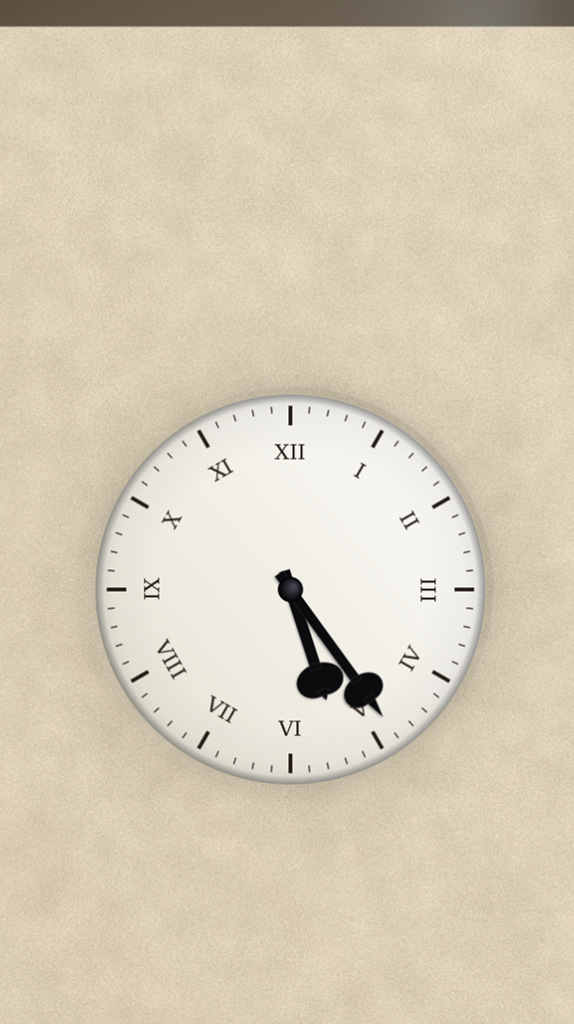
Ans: h=5 m=24
